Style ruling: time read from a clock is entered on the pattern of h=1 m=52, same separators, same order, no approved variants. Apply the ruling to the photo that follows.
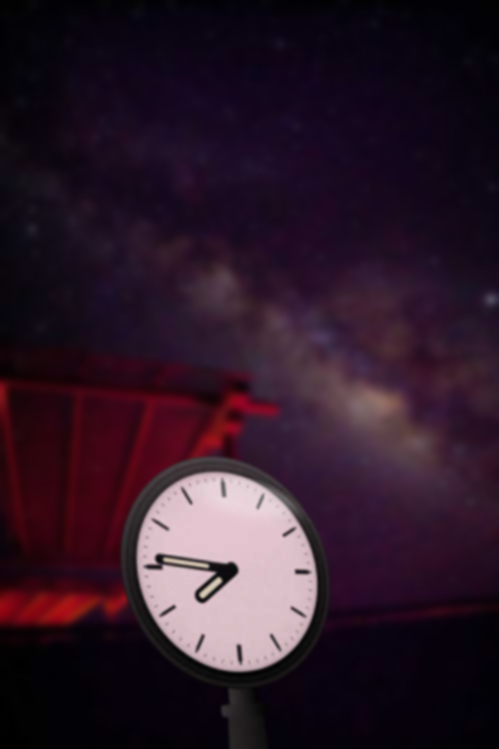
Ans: h=7 m=46
